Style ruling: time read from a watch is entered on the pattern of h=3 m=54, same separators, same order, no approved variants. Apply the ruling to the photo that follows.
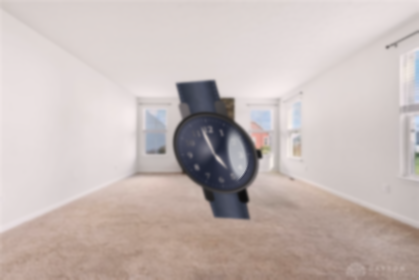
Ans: h=4 m=58
